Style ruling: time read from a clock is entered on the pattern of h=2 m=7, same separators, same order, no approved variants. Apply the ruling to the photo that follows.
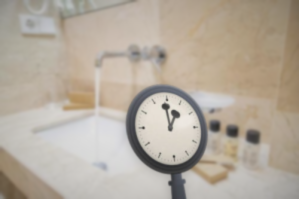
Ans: h=12 m=59
